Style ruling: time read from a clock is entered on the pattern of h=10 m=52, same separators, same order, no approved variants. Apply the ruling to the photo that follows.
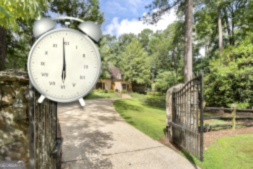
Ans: h=5 m=59
